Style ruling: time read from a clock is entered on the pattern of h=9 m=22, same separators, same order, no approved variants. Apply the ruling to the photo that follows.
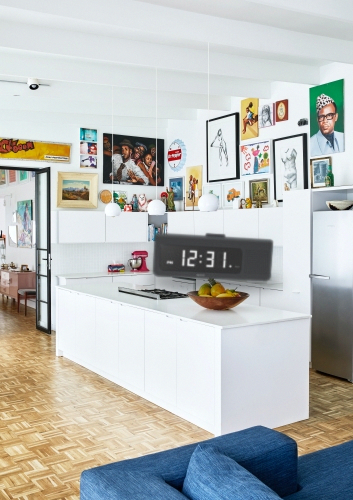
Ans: h=12 m=31
